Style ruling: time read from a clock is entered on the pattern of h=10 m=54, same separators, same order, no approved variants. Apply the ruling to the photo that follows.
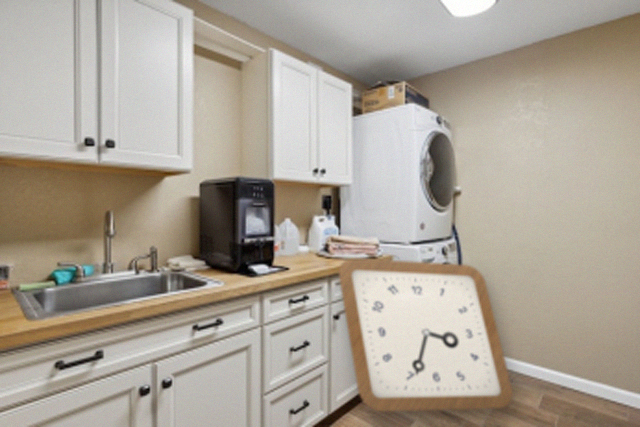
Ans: h=3 m=34
